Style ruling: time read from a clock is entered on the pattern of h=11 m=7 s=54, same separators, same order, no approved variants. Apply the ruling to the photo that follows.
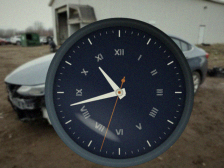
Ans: h=10 m=42 s=33
